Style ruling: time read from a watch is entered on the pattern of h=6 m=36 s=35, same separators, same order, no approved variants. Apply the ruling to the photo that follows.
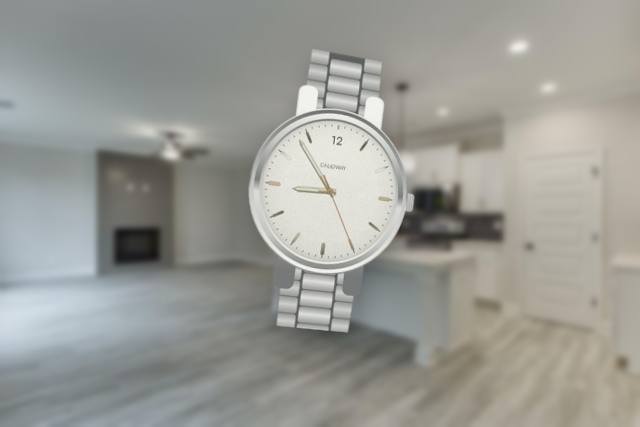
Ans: h=8 m=53 s=25
